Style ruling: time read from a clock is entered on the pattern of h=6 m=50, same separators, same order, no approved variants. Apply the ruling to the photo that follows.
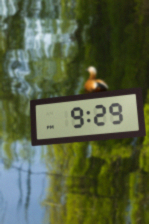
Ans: h=9 m=29
